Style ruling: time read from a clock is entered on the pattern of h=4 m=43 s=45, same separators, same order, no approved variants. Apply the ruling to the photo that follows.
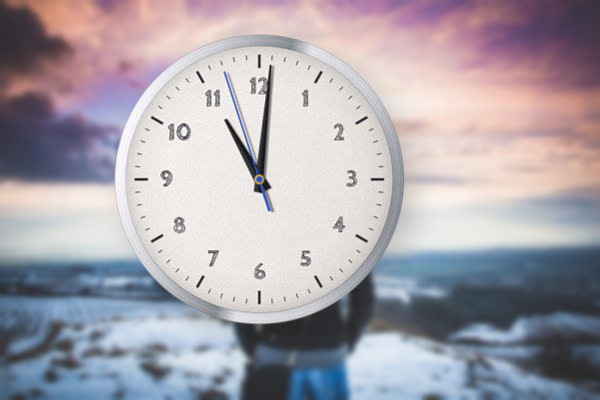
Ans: h=11 m=0 s=57
